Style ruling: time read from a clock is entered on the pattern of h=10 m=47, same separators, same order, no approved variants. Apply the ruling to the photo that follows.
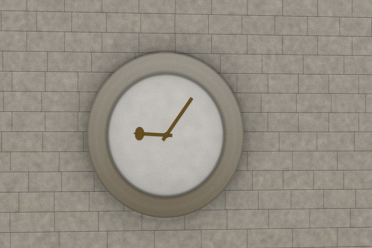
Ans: h=9 m=6
